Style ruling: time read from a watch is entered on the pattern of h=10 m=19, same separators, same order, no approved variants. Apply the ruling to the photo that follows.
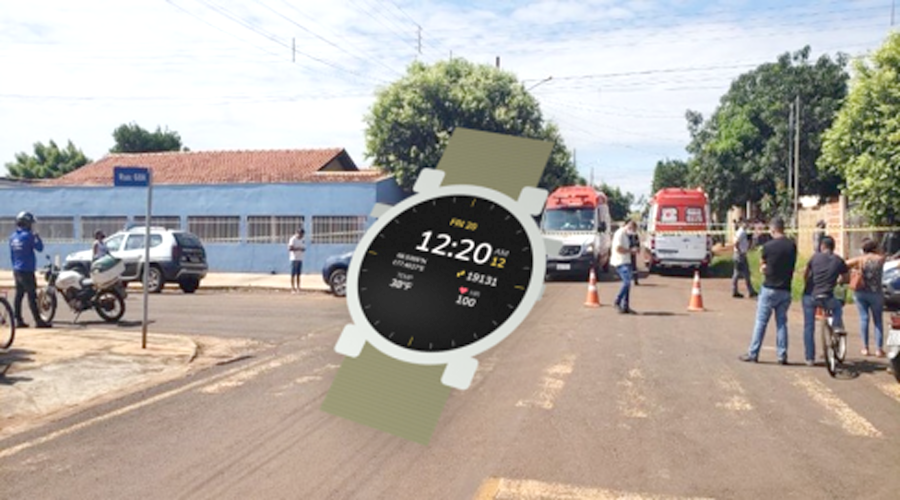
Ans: h=12 m=20
